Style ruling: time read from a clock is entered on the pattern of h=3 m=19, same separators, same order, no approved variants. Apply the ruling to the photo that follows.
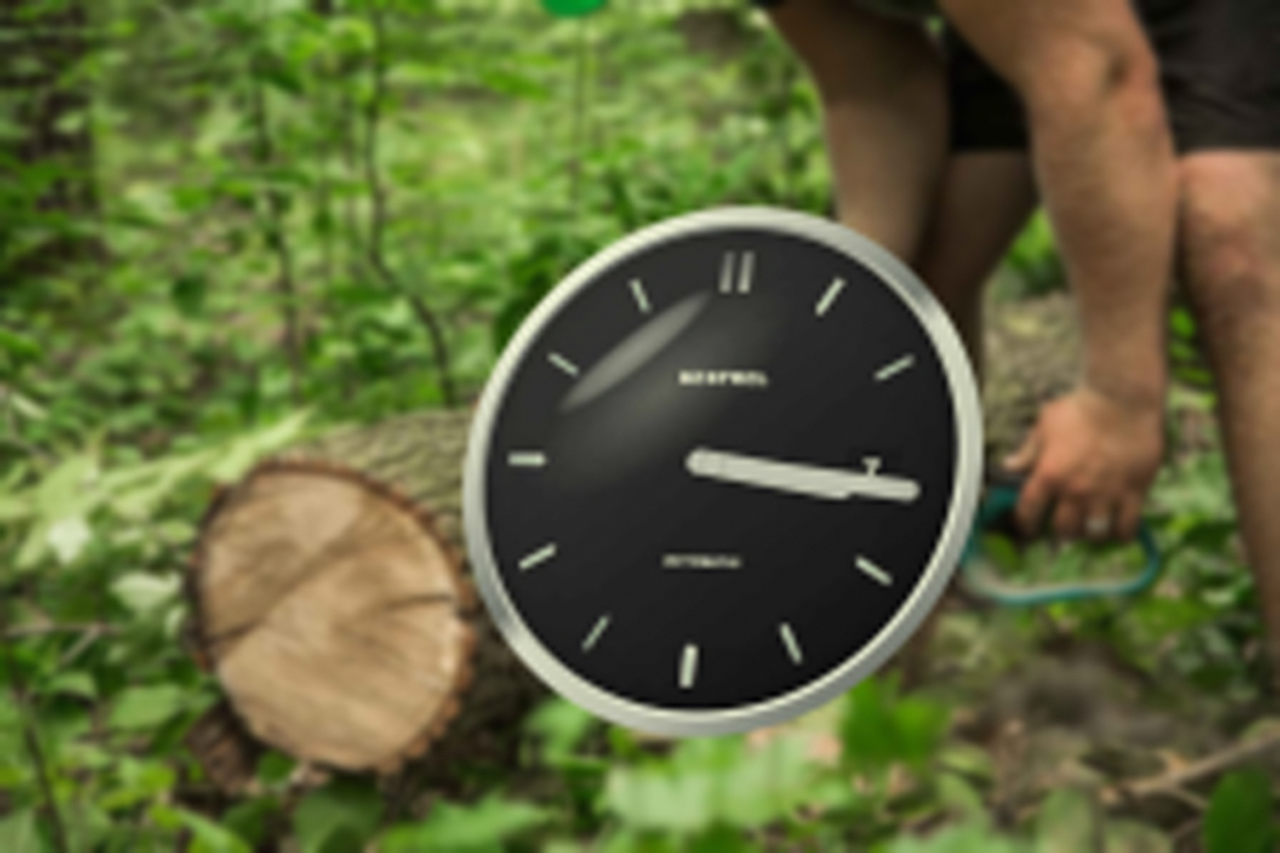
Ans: h=3 m=16
